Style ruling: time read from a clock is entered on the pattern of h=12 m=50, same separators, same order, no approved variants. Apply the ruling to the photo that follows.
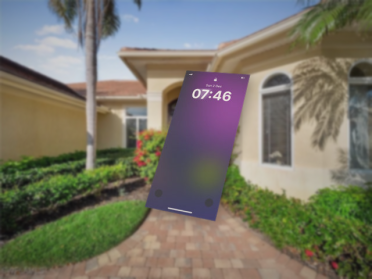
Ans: h=7 m=46
